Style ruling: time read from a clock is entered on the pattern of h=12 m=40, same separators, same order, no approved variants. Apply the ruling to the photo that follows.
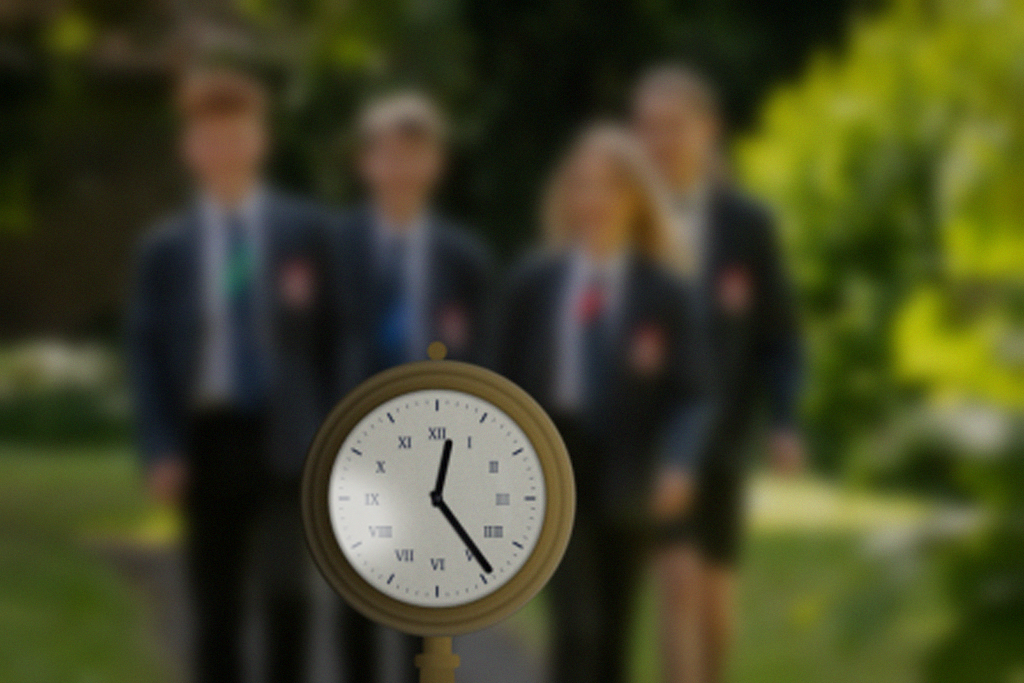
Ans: h=12 m=24
